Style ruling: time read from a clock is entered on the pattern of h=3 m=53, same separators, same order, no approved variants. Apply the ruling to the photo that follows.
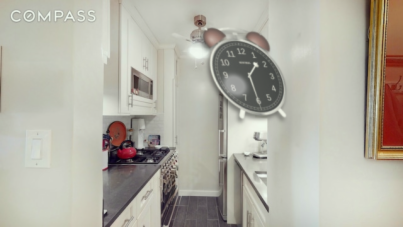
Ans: h=1 m=30
